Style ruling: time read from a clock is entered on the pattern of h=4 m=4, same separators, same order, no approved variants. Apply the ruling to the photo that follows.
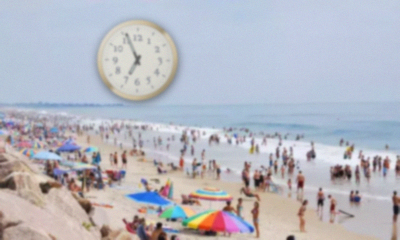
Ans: h=6 m=56
